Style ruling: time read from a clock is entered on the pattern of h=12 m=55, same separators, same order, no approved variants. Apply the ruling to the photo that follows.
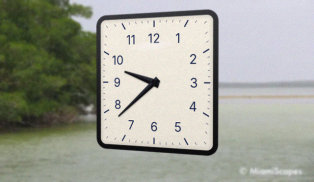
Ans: h=9 m=38
